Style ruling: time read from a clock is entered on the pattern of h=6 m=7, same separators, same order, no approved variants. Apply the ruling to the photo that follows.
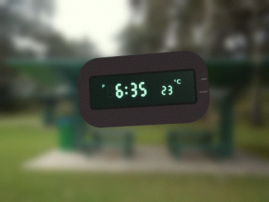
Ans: h=6 m=35
